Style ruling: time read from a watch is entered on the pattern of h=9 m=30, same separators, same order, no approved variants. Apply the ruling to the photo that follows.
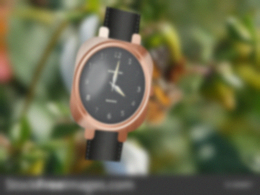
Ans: h=4 m=1
